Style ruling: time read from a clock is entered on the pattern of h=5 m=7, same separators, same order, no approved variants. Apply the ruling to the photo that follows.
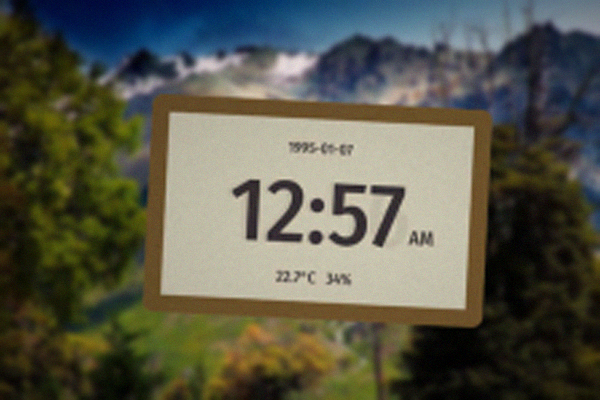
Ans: h=12 m=57
